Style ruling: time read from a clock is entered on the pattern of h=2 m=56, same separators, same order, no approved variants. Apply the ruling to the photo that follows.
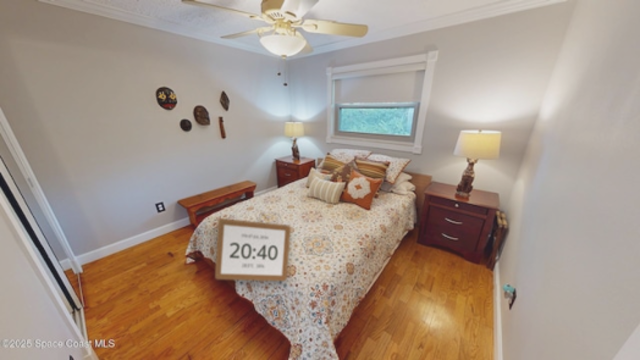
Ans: h=20 m=40
